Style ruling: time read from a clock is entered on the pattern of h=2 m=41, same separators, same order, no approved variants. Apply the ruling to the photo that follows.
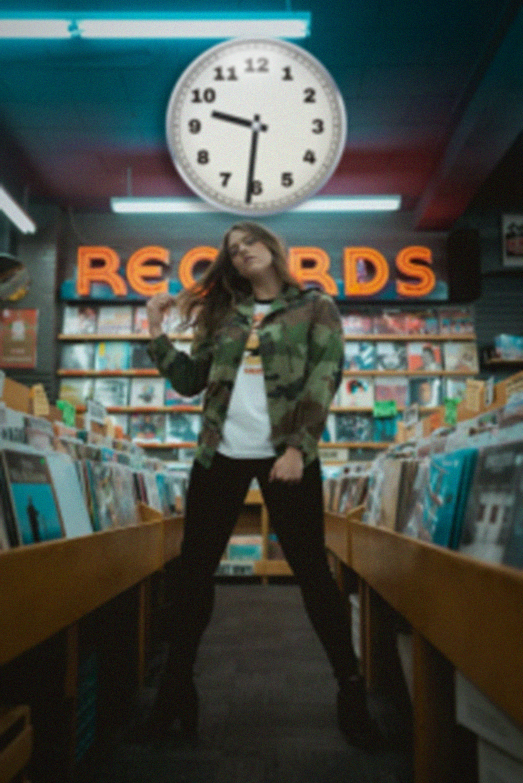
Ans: h=9 m=31
